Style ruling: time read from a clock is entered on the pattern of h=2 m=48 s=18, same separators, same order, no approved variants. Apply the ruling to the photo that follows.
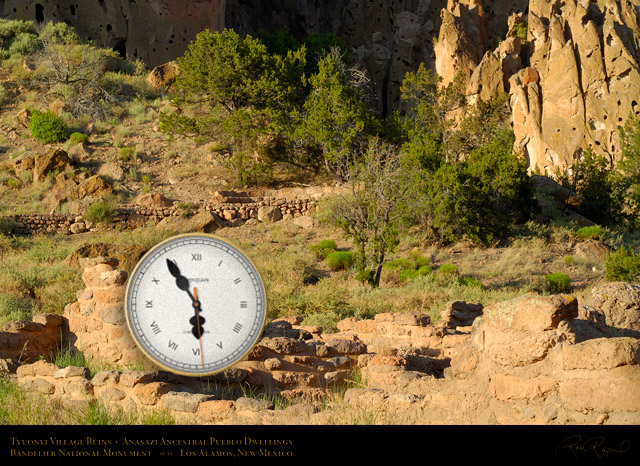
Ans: h=5 m=54 s=29
